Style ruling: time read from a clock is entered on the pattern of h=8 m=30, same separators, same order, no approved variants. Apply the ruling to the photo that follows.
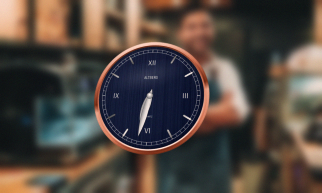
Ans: h=6 m=32
